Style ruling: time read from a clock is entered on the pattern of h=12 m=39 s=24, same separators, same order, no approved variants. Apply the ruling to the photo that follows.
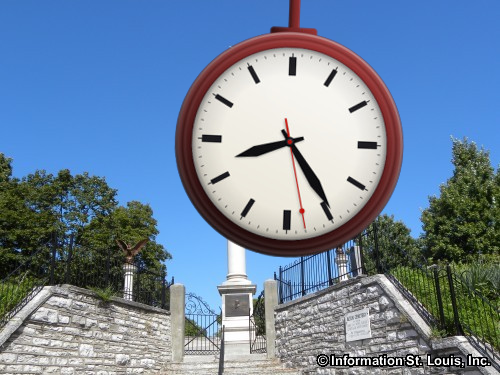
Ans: h=8 m=24 s=28
